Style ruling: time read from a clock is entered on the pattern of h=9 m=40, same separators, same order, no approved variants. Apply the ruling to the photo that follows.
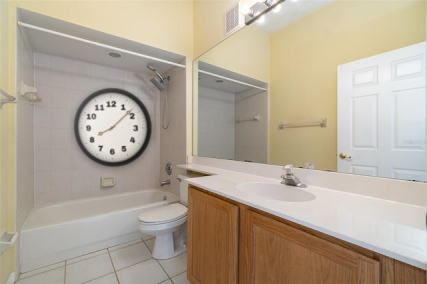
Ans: h=8 m=8
